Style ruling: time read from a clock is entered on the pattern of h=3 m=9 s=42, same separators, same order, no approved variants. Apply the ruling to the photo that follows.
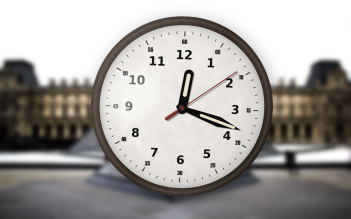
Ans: h=12 m=18 s=9
